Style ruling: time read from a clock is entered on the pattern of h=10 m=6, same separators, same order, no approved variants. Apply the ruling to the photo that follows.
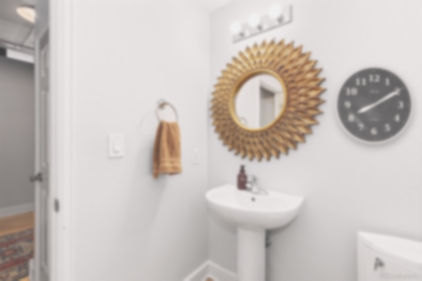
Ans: h=8 m=10
